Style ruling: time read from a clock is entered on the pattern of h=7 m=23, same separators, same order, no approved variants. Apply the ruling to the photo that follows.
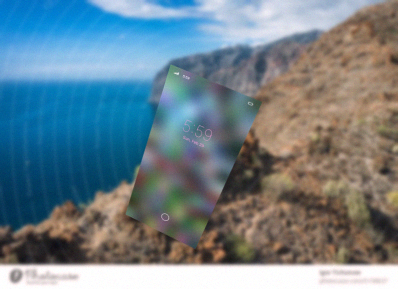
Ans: h=5 m=59
